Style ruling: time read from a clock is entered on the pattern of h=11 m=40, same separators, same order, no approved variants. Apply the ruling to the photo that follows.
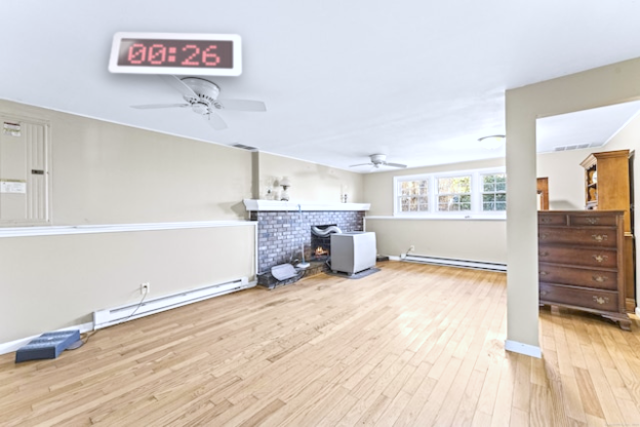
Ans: h=0 m=26
